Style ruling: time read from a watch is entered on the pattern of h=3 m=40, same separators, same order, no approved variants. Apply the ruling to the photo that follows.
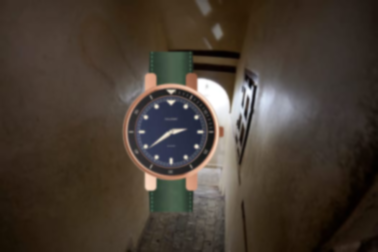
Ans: h=2 m=39
